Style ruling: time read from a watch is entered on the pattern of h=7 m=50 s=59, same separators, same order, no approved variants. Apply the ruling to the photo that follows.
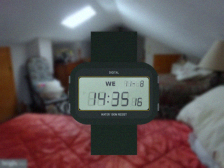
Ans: h=14 m=35 s=16
